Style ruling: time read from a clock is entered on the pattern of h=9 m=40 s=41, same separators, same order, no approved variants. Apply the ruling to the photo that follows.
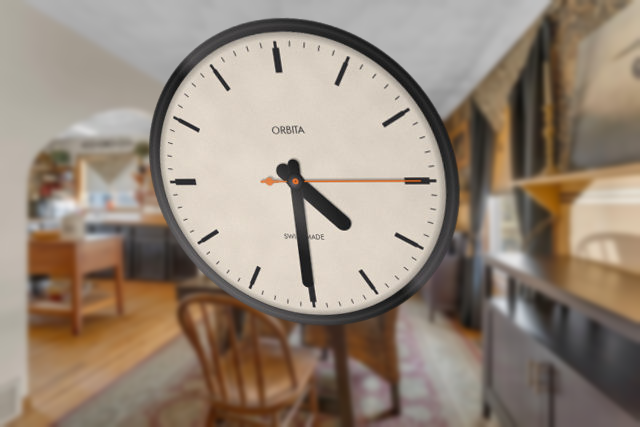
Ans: h=4 m=30 s=15
